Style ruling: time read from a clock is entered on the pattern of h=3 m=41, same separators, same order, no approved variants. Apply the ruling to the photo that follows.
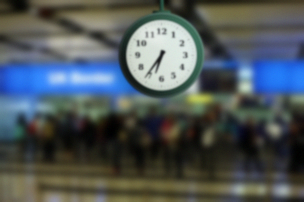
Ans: h=6 m=36
